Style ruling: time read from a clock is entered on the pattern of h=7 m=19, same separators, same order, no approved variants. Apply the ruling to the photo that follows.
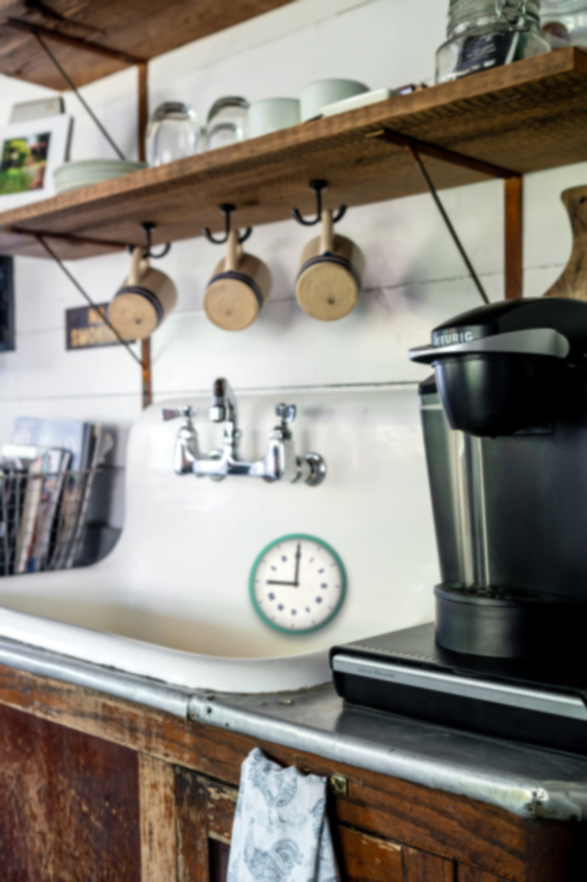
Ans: h=9 m=0
